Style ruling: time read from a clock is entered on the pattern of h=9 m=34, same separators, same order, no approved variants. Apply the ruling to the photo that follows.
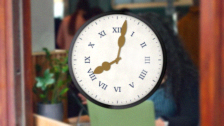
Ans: h=8 m=2
